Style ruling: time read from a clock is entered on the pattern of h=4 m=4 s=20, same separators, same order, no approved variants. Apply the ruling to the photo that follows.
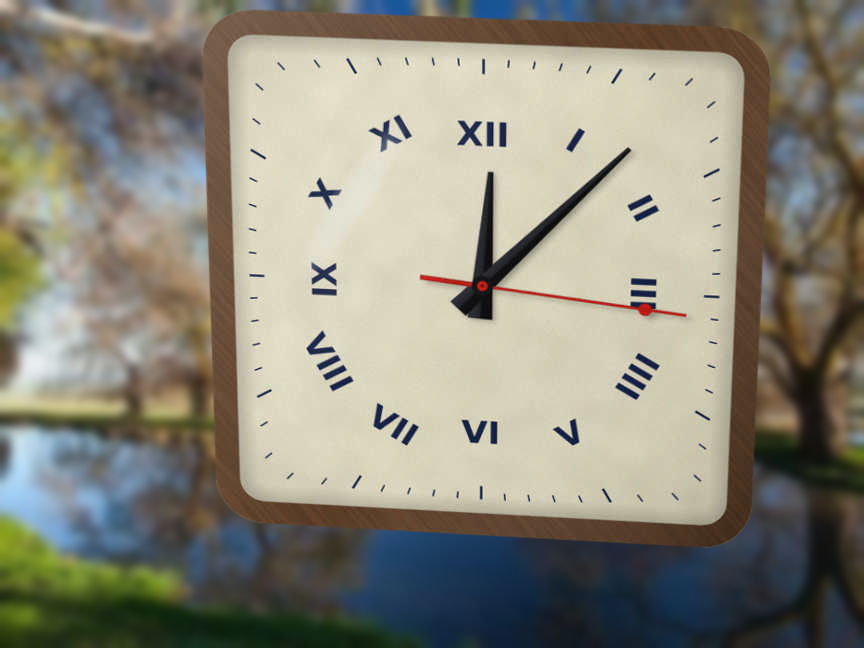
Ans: h=12 m=7 s=16
